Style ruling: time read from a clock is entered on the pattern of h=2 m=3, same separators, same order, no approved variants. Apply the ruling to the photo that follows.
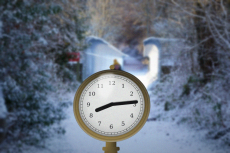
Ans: h=8 m=14
